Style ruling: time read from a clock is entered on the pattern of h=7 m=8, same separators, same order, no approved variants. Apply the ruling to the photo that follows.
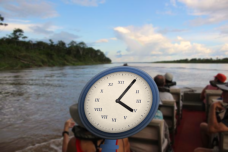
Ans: h=4 m=5
